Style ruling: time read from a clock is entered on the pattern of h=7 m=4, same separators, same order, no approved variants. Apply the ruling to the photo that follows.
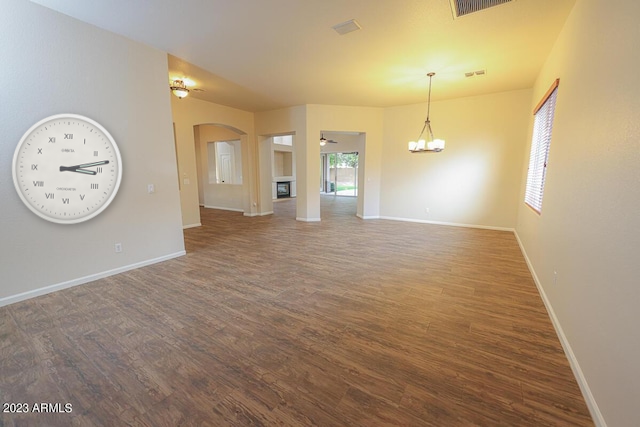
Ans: h=3 m=13
